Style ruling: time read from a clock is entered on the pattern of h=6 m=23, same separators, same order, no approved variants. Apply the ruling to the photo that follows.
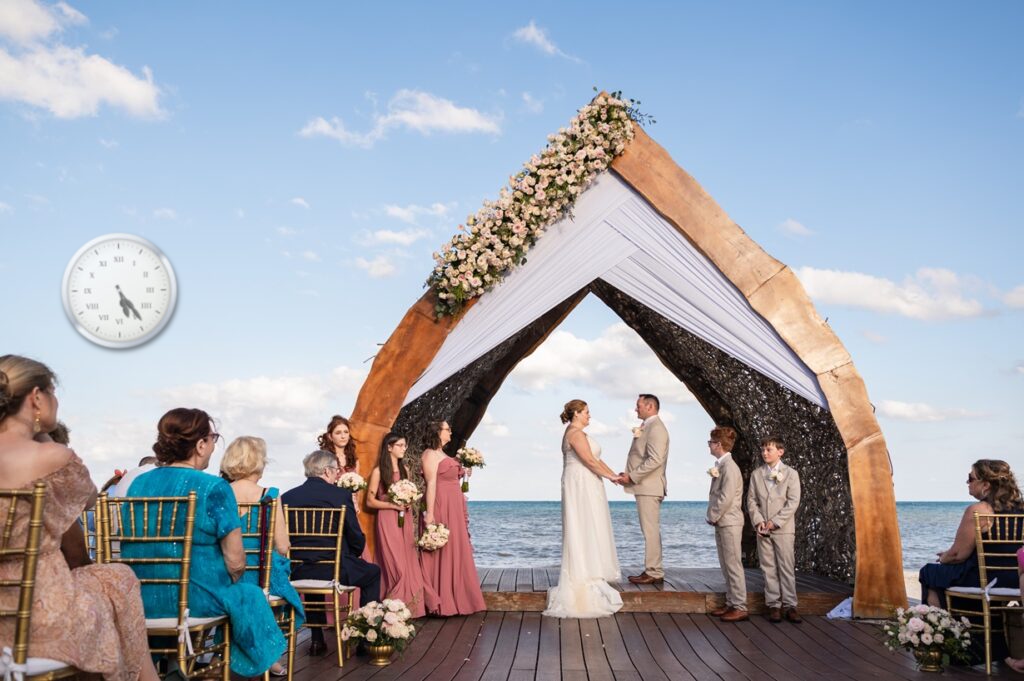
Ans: h=5 m=24
